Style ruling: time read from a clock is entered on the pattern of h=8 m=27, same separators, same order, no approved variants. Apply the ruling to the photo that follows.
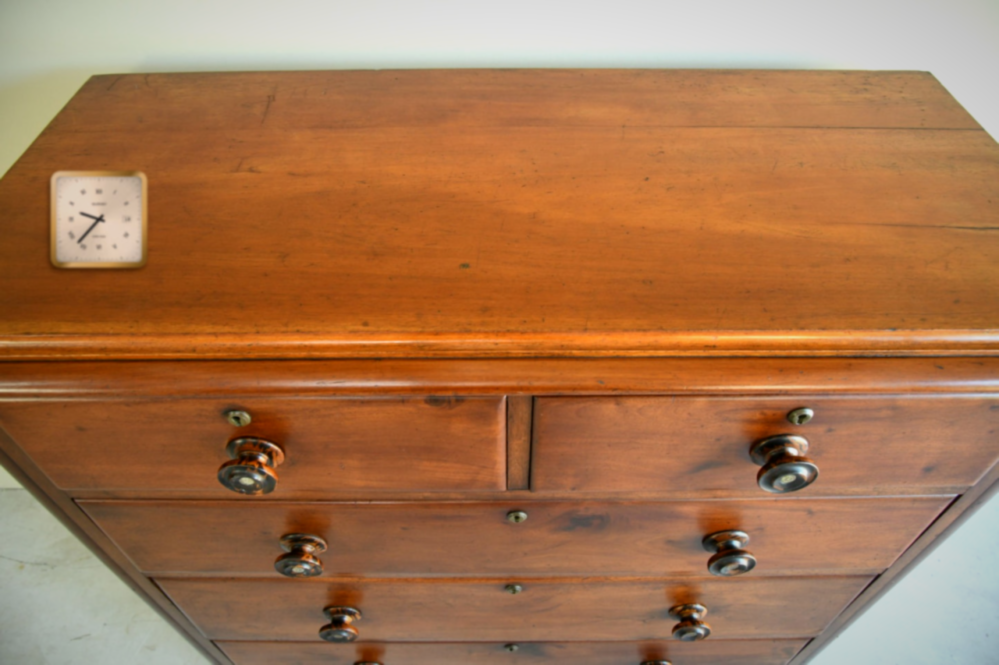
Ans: h=9 m=37
